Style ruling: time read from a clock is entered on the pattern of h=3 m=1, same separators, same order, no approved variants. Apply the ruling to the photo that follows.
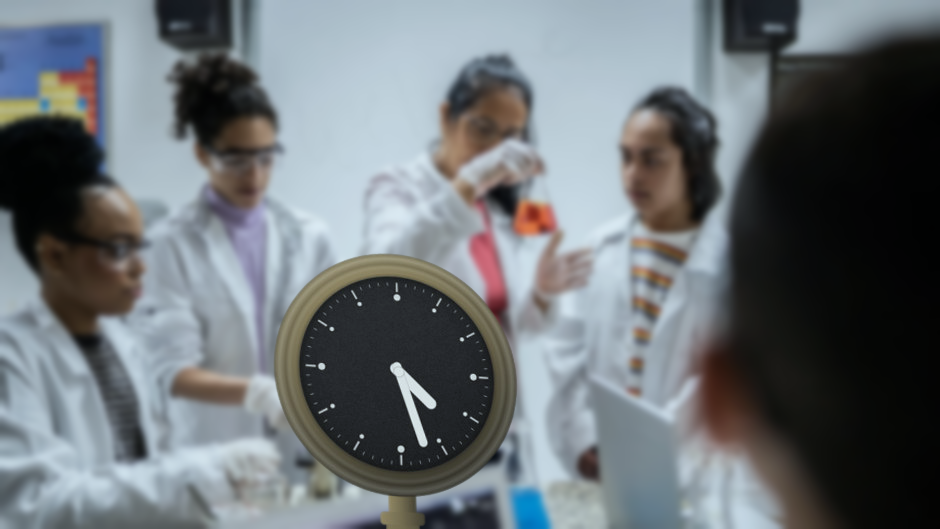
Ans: h=4 m=27
